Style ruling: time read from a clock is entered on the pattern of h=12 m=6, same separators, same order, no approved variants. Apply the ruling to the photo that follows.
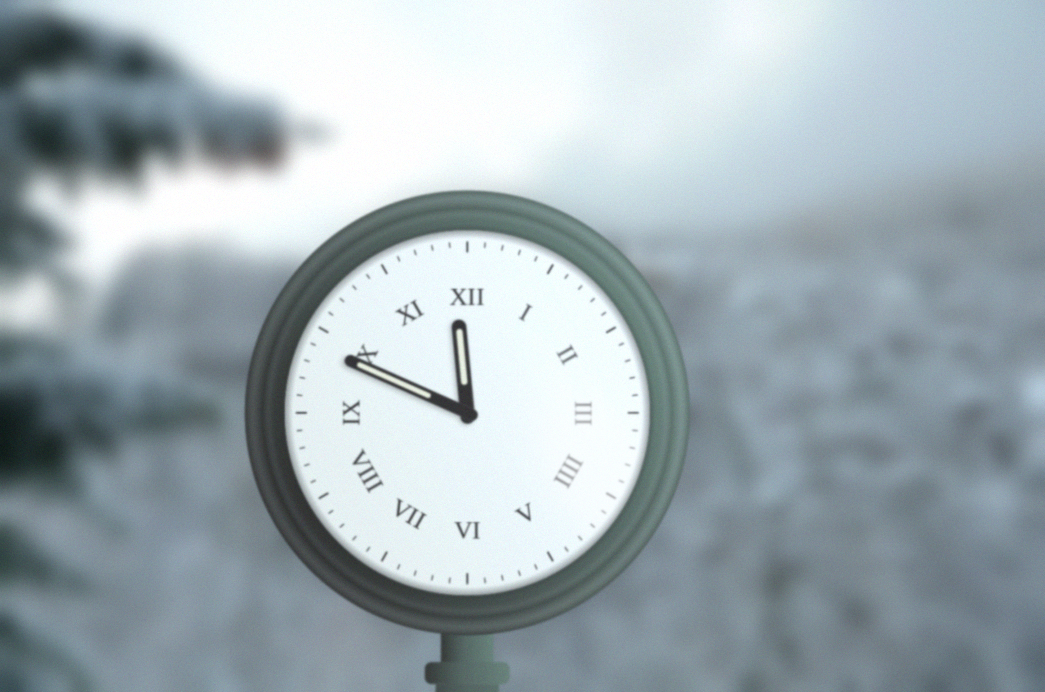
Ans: h=11 m=49
